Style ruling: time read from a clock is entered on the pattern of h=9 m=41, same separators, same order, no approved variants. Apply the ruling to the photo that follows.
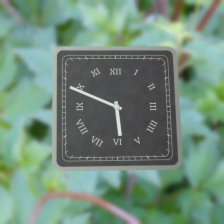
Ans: h=5 m=49
